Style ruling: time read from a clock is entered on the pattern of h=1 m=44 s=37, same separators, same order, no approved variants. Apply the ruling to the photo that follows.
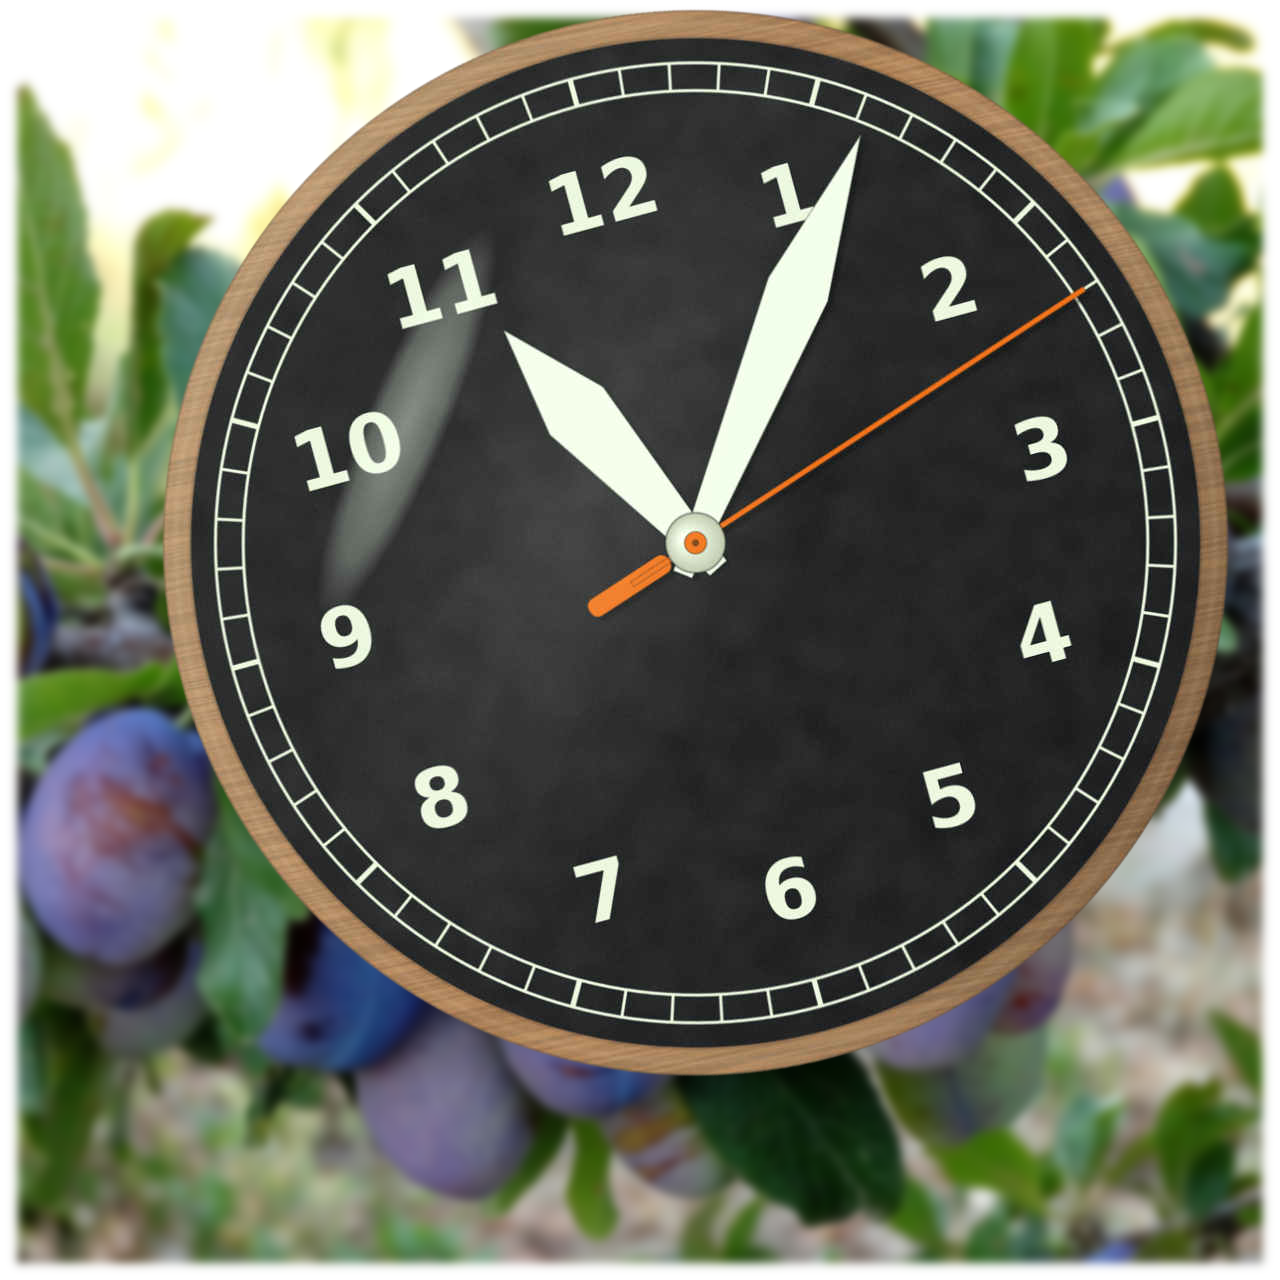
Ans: h=11 m=6 s=12
